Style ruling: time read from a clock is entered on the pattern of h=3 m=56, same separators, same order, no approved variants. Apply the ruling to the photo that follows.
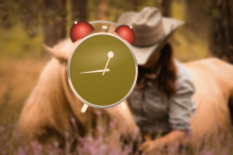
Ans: h=12 m=44
